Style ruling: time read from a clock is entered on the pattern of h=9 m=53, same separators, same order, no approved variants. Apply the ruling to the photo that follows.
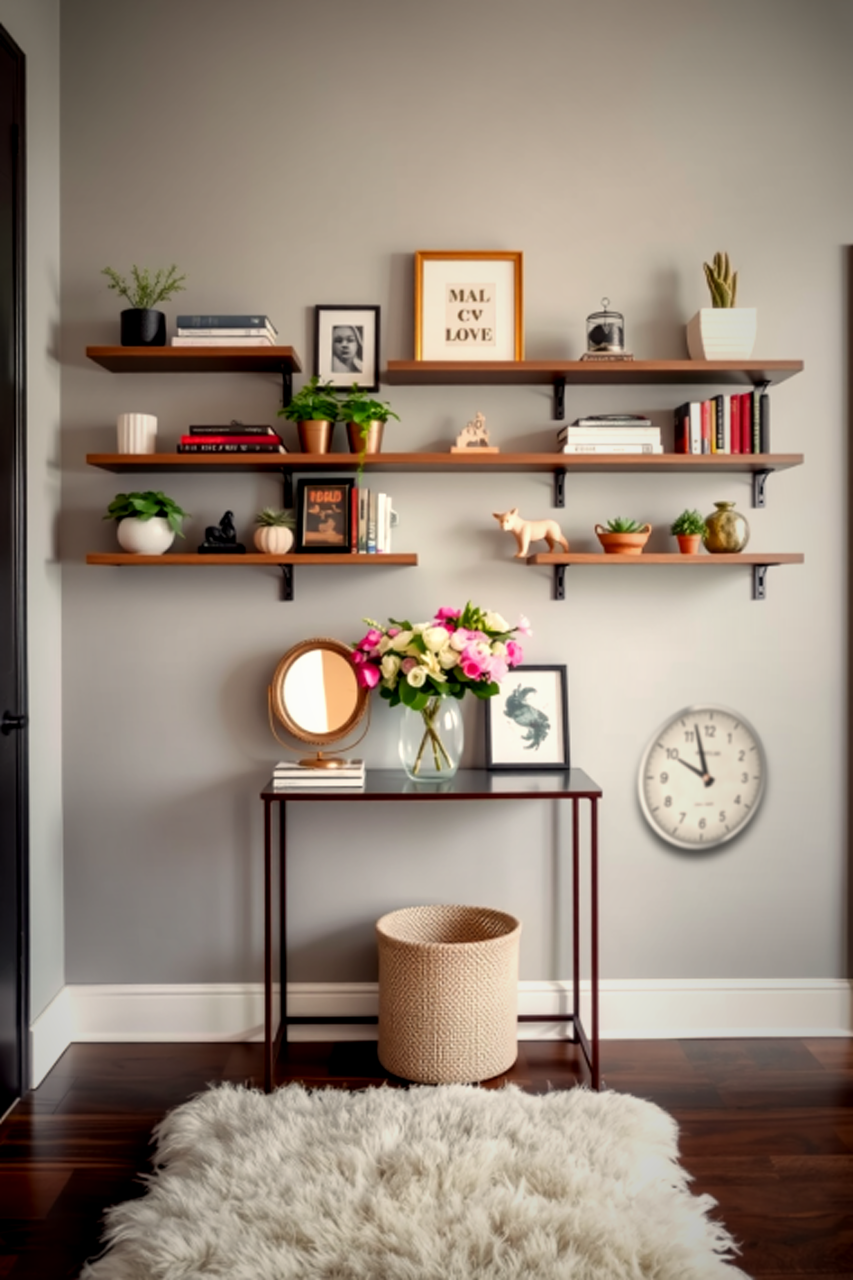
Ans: h=9 m=57
